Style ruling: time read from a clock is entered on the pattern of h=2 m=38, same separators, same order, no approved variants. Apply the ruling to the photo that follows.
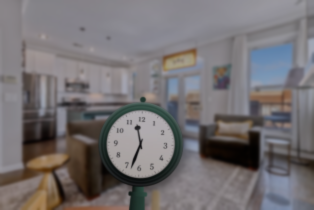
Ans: h=11 m=33
